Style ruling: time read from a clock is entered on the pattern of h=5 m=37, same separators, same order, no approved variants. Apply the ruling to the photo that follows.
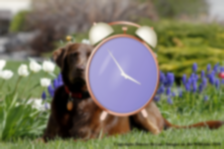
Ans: h=3 m=54
